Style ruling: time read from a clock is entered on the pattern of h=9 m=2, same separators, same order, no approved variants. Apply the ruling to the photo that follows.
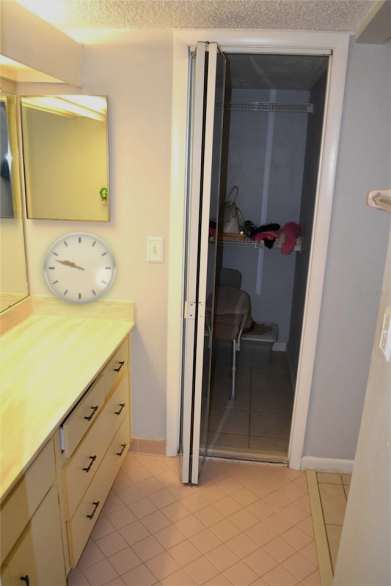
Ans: h=9 m=48
